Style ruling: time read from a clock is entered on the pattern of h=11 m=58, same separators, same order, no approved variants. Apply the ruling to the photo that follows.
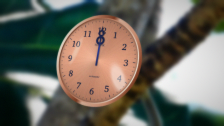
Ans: h=12 m=0
